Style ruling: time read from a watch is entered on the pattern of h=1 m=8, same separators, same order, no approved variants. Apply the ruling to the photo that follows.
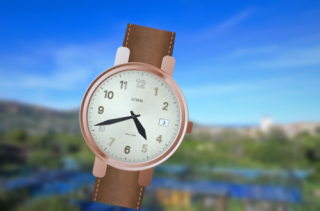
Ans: h=4 m=41
